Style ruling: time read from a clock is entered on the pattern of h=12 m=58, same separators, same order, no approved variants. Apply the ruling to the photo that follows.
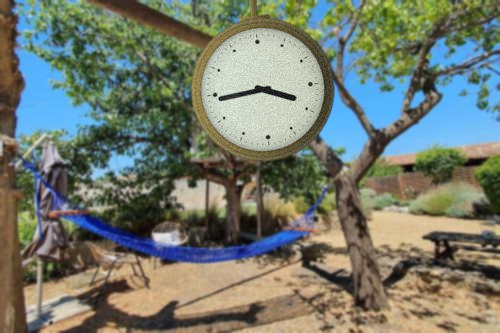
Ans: h=3 m=44
